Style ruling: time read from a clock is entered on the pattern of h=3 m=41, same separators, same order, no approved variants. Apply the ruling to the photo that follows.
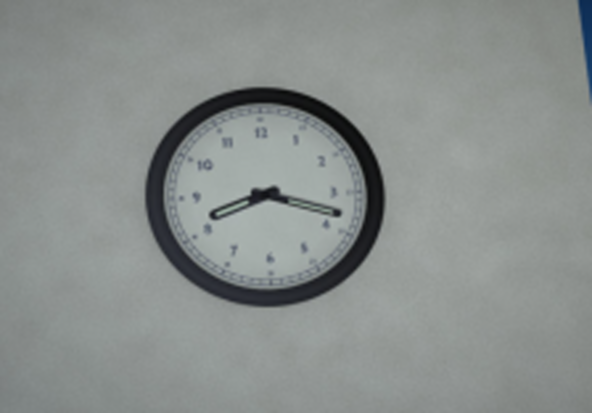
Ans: h=8 m=18
